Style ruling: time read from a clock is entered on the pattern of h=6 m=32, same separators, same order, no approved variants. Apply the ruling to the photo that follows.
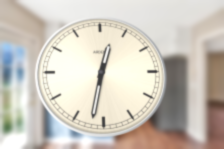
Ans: h=12 m=32
